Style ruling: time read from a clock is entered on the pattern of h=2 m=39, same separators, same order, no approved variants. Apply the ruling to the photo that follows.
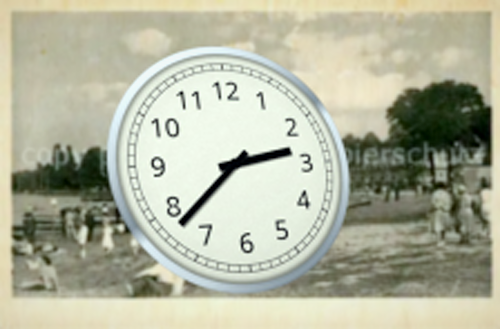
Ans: h=2 m=38
